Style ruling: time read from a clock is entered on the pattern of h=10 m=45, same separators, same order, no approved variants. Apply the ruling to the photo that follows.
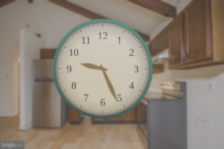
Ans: h=9 m=26
